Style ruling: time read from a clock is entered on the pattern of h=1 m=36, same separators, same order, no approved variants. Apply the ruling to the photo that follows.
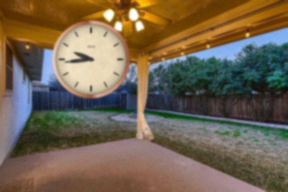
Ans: h=9 m=44
